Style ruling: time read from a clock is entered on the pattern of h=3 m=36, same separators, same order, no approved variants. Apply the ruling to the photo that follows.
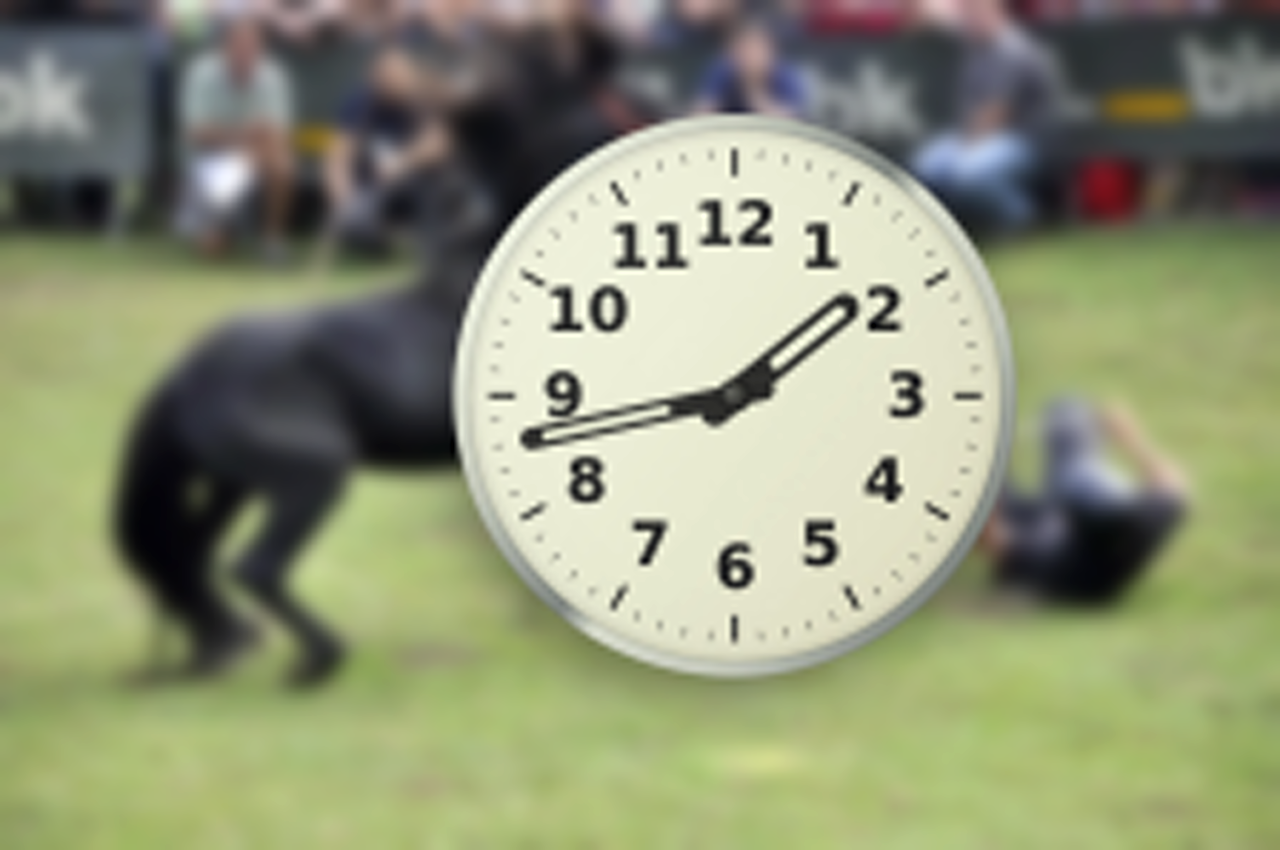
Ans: h=1 m=43
